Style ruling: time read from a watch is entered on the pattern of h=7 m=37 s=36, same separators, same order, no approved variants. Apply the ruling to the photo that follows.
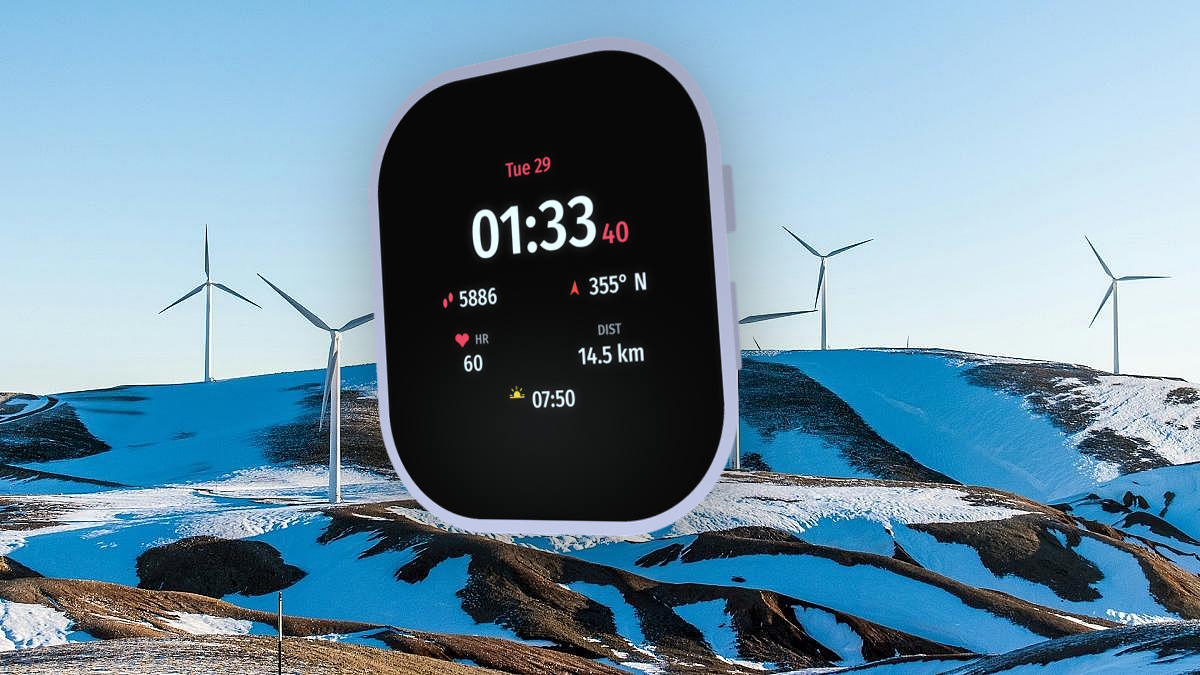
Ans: h=1 m=33 s=40
